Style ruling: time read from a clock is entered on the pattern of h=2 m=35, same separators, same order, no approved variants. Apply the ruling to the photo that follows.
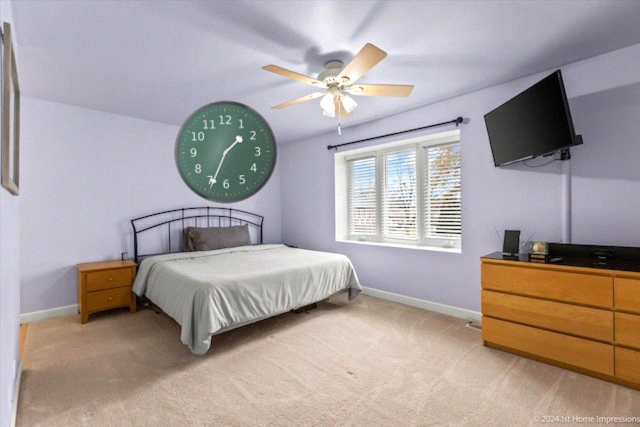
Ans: h=1 m=34
